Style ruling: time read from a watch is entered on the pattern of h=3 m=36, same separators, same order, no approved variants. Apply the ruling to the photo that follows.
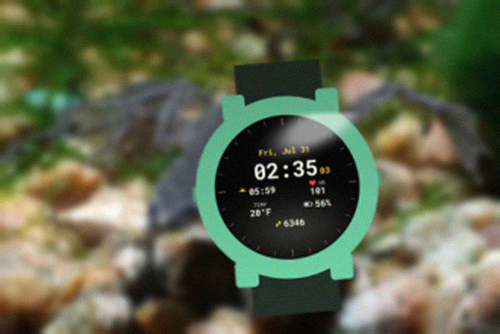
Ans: h=2 m=35
